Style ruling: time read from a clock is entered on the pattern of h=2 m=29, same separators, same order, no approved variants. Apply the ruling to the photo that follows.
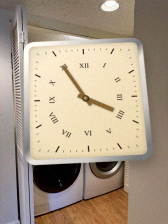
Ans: h=3 m=55
